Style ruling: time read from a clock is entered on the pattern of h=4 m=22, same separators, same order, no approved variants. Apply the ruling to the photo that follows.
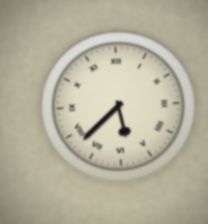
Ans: h=5 m=38
